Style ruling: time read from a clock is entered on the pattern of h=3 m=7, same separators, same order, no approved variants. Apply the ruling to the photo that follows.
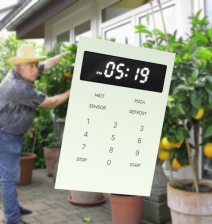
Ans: h=5 m=19
